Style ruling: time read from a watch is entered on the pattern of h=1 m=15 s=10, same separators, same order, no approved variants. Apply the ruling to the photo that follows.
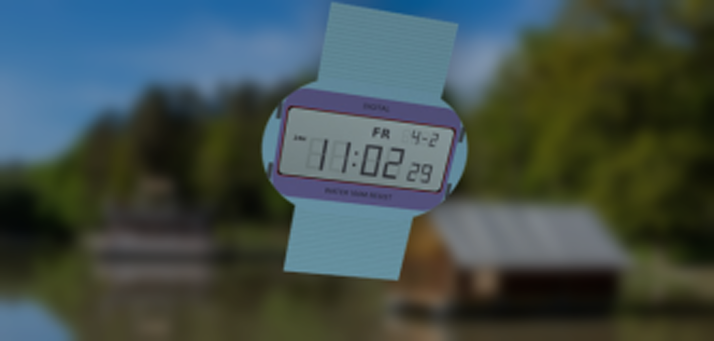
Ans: h=11 m=2 s=29
